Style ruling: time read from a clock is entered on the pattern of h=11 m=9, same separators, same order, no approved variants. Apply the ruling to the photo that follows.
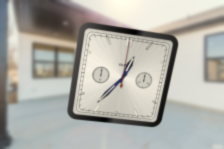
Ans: h=12 m=36
